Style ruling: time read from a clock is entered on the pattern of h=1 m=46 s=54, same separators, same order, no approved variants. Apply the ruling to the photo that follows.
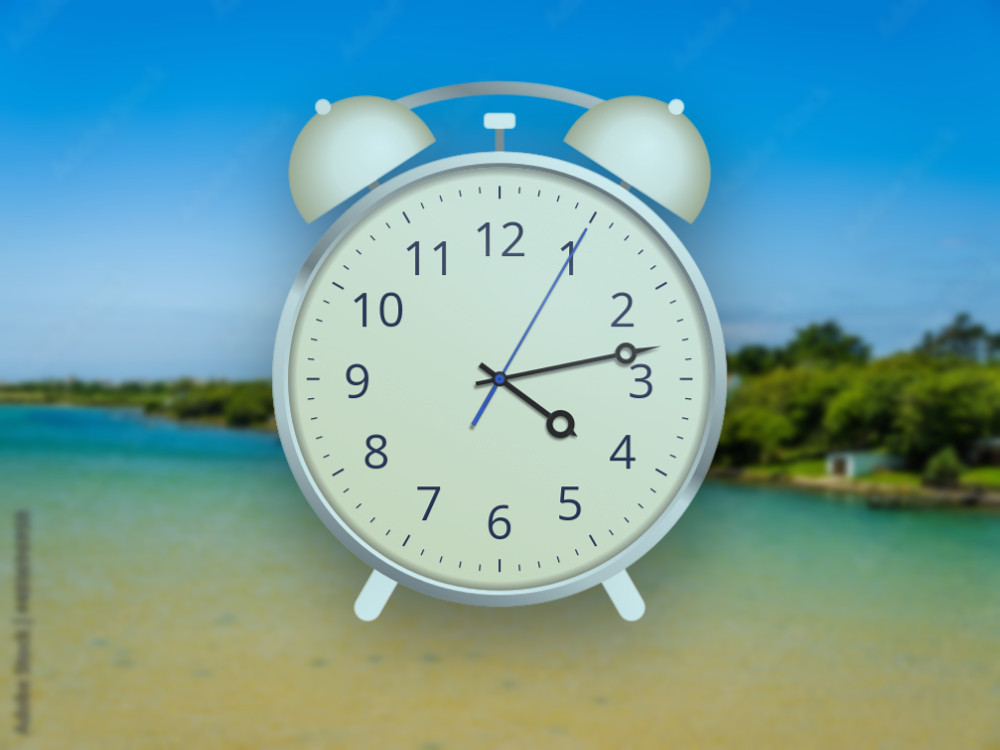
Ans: h=4 m=13 s=5
